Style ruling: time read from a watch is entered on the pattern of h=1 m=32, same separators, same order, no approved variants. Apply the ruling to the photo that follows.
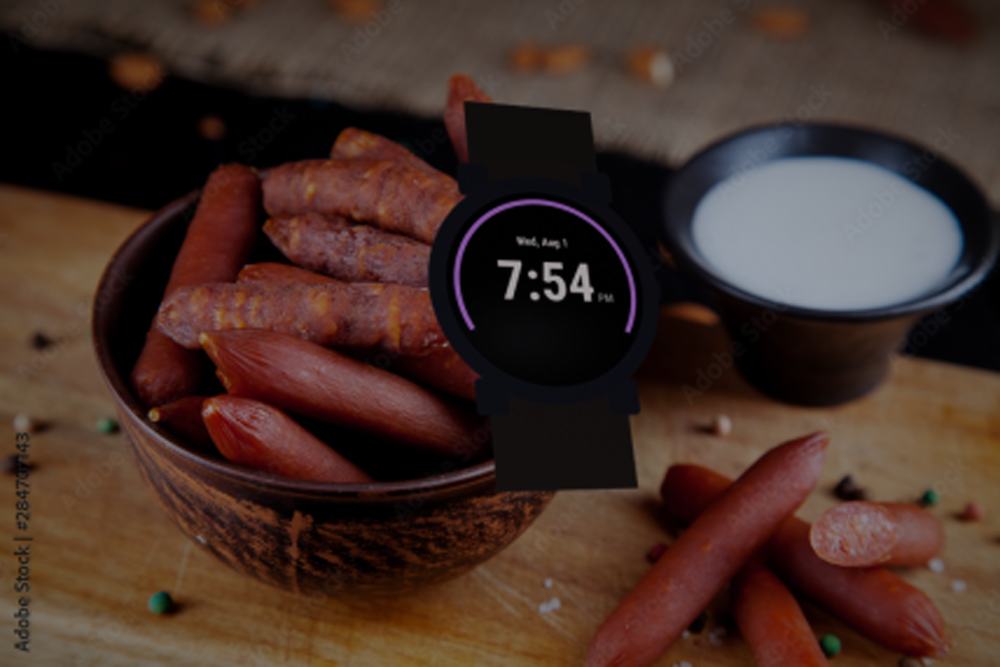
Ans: h=7 m=54
